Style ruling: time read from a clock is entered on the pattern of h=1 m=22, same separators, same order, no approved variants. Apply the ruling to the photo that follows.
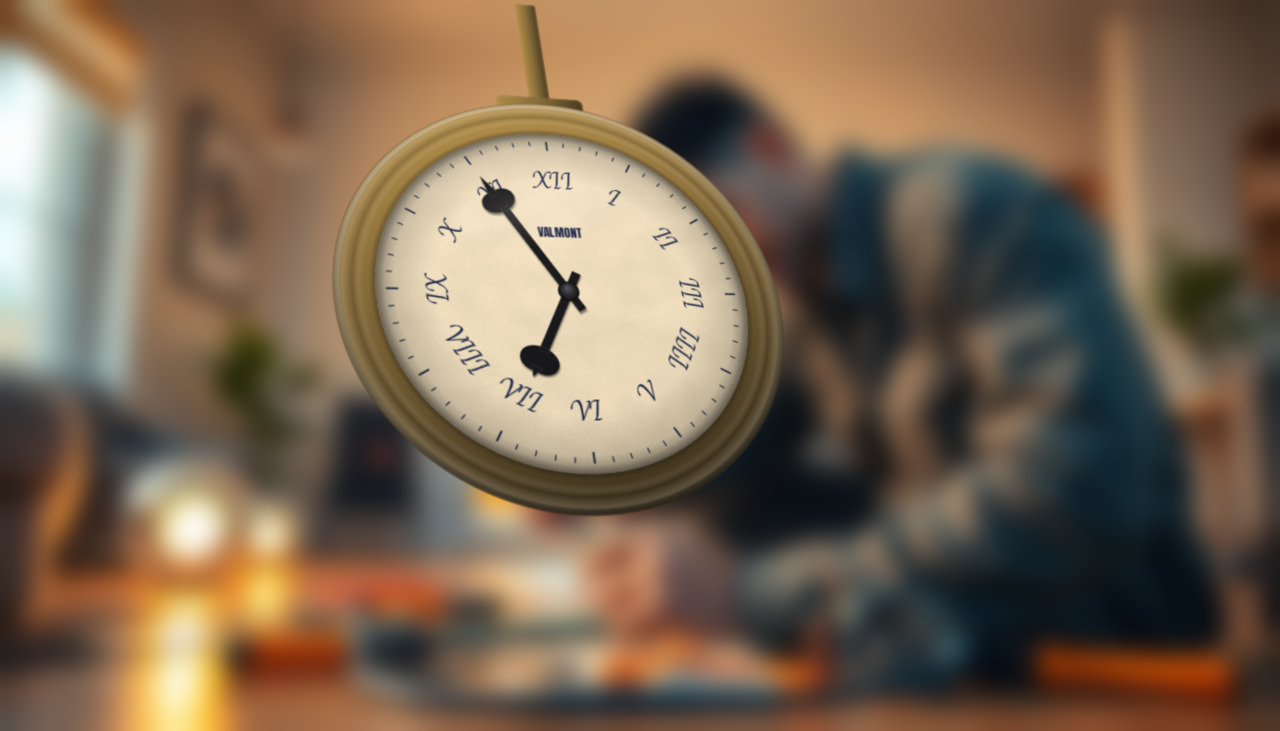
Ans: h=6 m=55
